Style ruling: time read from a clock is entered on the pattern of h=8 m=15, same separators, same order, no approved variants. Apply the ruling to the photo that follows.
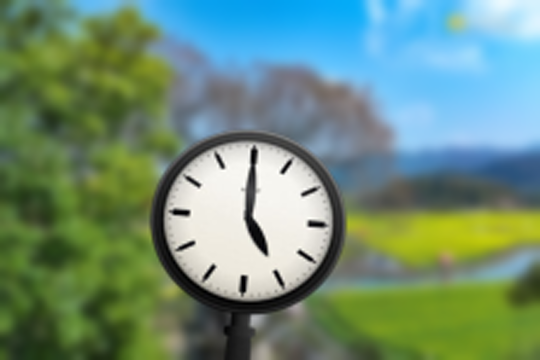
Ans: h=5 m=0
